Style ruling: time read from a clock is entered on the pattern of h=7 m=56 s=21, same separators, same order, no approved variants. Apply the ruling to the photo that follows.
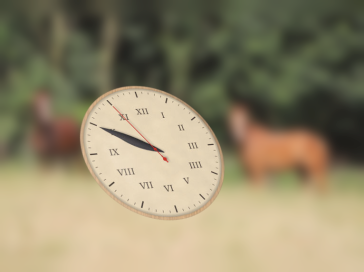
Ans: h=9 m=49 s=55
